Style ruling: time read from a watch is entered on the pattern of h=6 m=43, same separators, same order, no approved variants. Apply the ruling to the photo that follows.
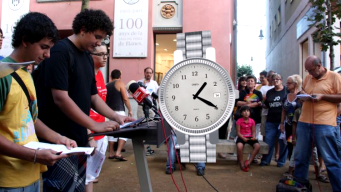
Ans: h=1 m=20
